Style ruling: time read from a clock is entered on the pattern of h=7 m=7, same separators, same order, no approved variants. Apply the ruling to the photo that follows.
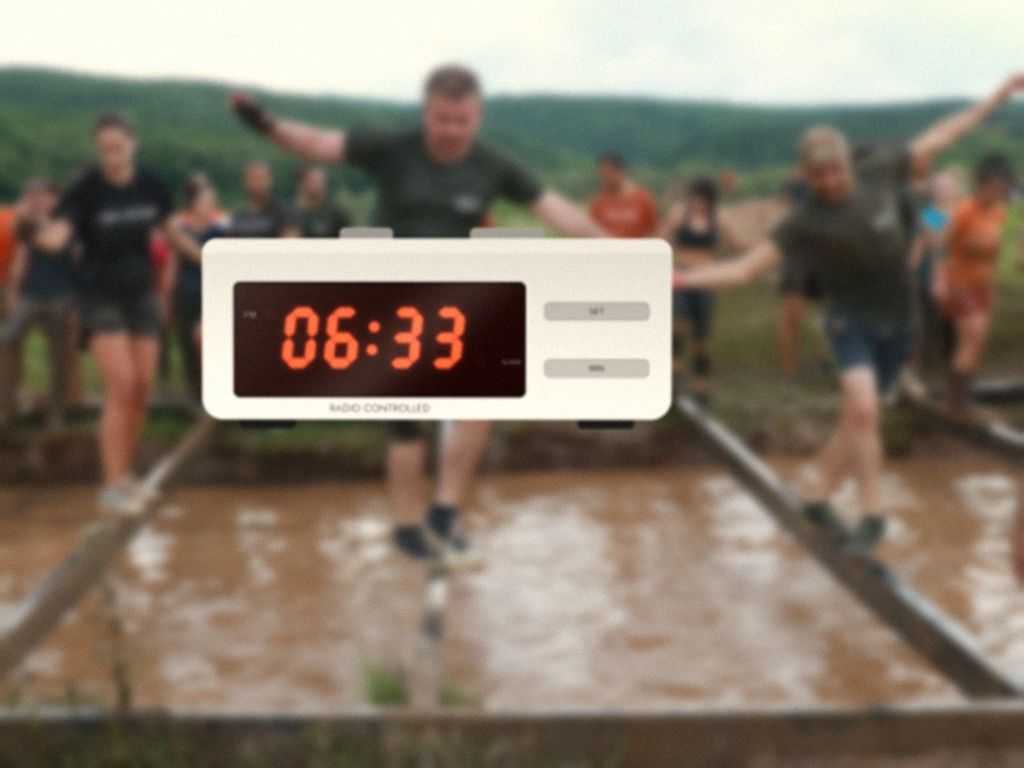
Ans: h=6 m=33
